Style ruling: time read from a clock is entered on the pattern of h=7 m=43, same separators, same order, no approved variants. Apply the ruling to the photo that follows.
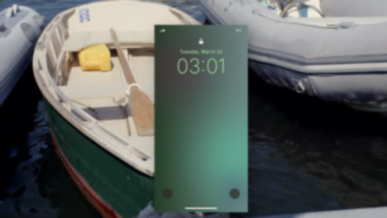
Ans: h=3 m=1
